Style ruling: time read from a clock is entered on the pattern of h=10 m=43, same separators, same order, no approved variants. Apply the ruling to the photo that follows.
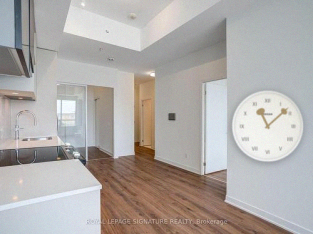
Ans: h=11 m=8
